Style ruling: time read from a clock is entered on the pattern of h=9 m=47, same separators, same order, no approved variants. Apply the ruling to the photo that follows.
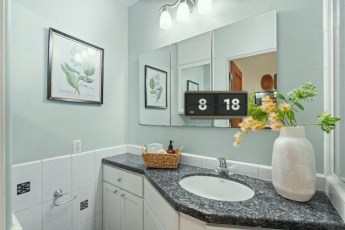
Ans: h=8 m=18
